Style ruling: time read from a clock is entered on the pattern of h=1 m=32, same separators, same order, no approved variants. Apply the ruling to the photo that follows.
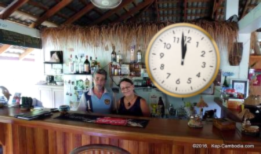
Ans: h=11 m=58
